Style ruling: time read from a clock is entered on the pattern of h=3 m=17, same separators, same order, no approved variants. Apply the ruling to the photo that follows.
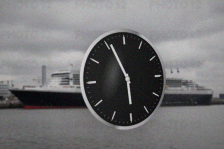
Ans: h=5 m=56
